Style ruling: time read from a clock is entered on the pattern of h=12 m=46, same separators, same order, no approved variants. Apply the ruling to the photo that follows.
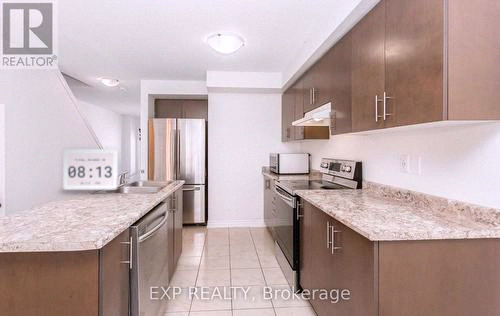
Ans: h=8 m=13
